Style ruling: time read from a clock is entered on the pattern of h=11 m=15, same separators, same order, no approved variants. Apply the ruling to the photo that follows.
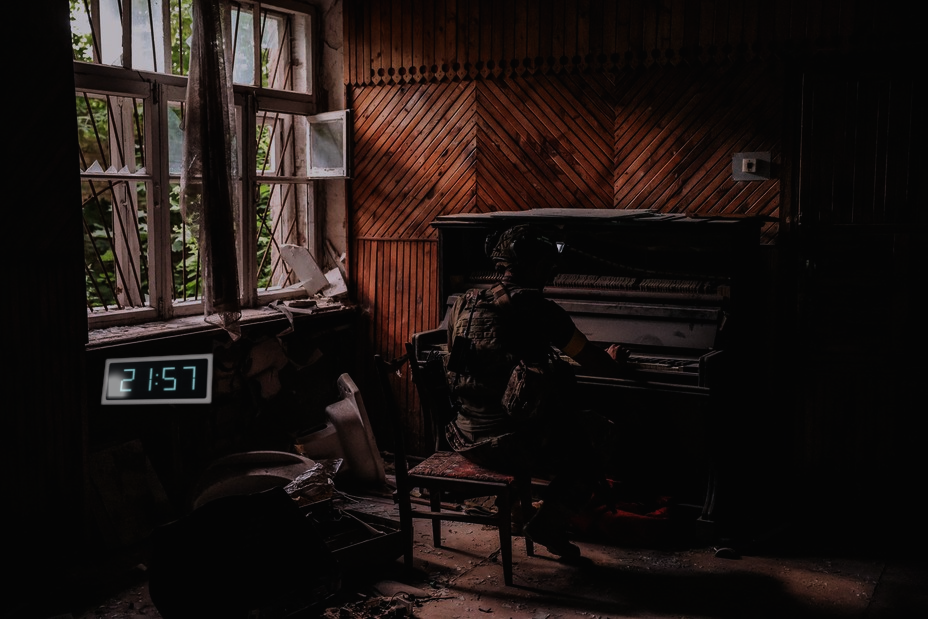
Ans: h=21 m=57
